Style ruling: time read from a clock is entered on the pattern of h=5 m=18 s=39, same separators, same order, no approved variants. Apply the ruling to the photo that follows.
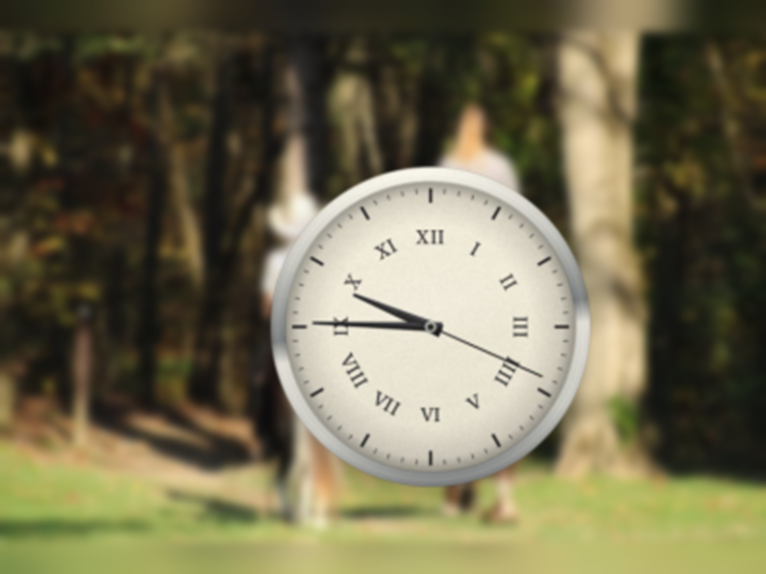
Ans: h=9 m=45 s=19
